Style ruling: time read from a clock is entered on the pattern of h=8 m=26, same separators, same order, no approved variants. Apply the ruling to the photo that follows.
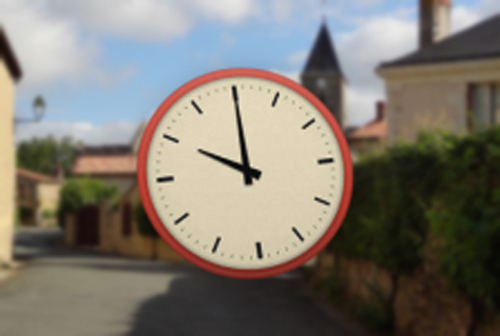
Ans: h=10 m=0
